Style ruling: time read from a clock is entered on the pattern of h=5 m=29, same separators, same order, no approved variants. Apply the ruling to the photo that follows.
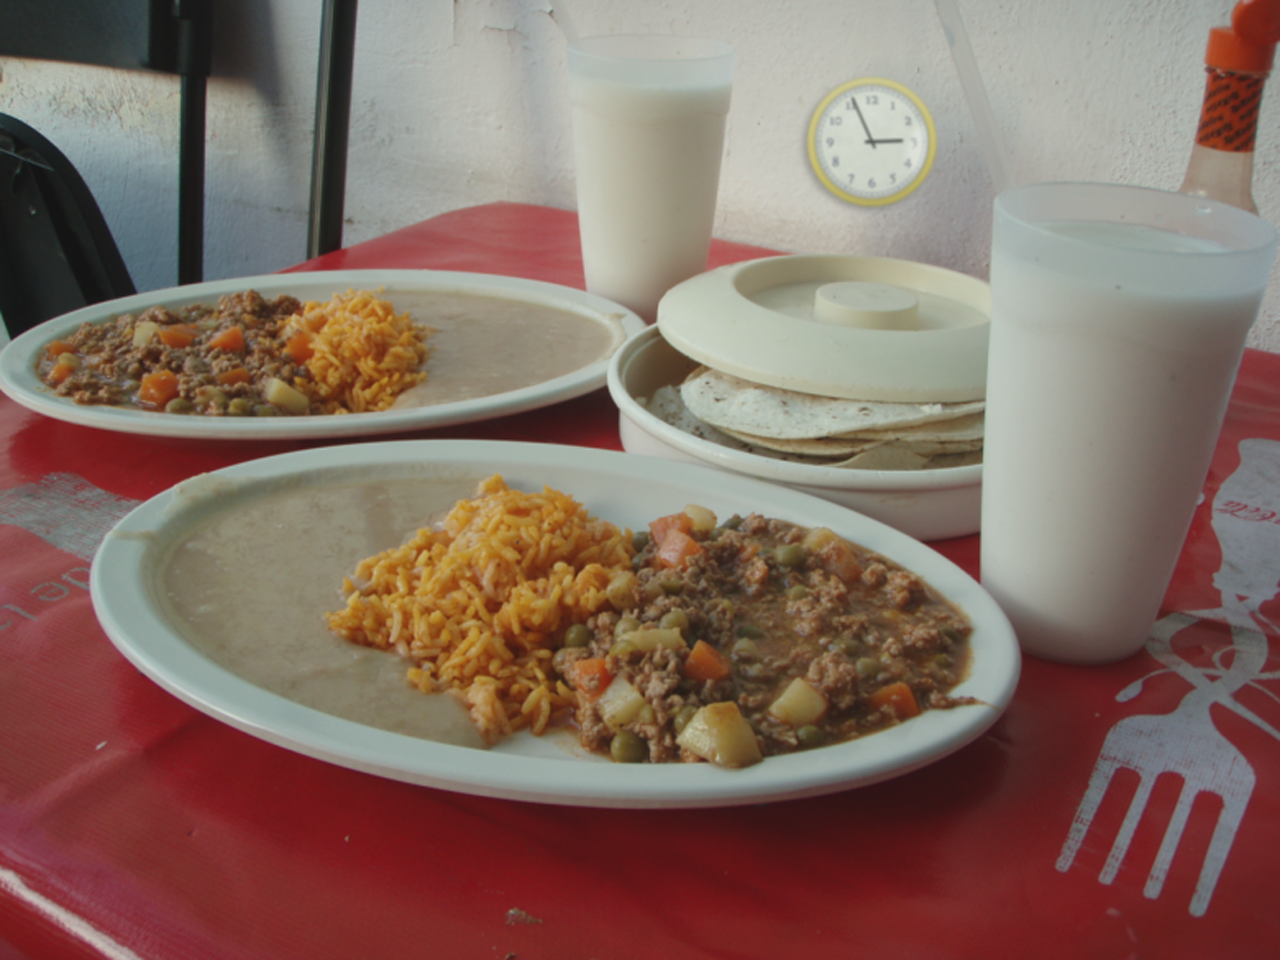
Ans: h=2 m=56
